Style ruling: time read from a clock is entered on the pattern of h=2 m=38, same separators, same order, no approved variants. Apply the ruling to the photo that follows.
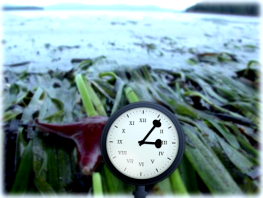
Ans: h=3 m=6
